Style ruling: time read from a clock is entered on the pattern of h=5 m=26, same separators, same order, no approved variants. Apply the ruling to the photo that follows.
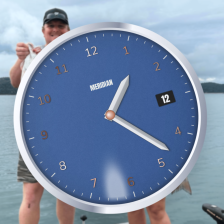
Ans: h=1 m=23
